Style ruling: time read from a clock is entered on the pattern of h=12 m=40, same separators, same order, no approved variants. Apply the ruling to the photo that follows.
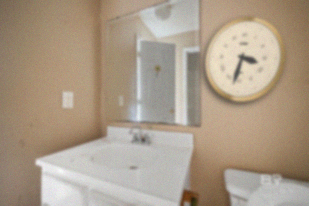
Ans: h=3 m=32
